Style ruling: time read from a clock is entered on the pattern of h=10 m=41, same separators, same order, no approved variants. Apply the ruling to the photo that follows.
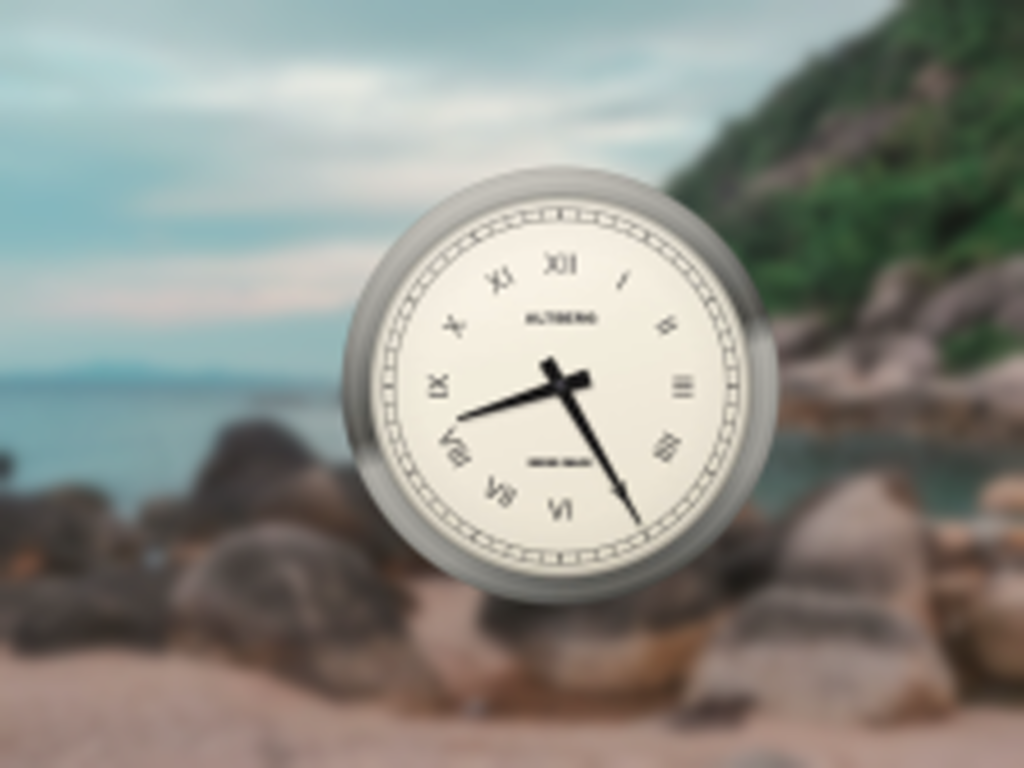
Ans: h=8 m=25
